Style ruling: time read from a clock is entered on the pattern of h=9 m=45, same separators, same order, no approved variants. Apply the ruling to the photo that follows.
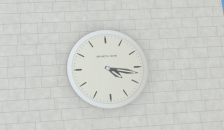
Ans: h=4 m=17
